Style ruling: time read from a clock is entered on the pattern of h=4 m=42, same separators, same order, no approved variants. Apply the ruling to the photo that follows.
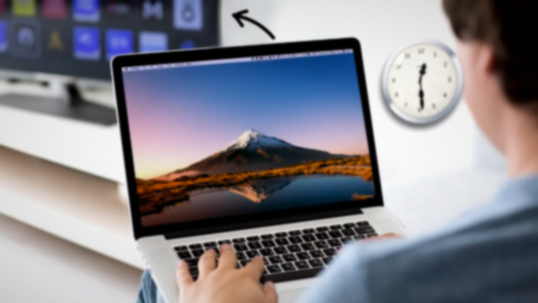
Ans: h=12 m=29
